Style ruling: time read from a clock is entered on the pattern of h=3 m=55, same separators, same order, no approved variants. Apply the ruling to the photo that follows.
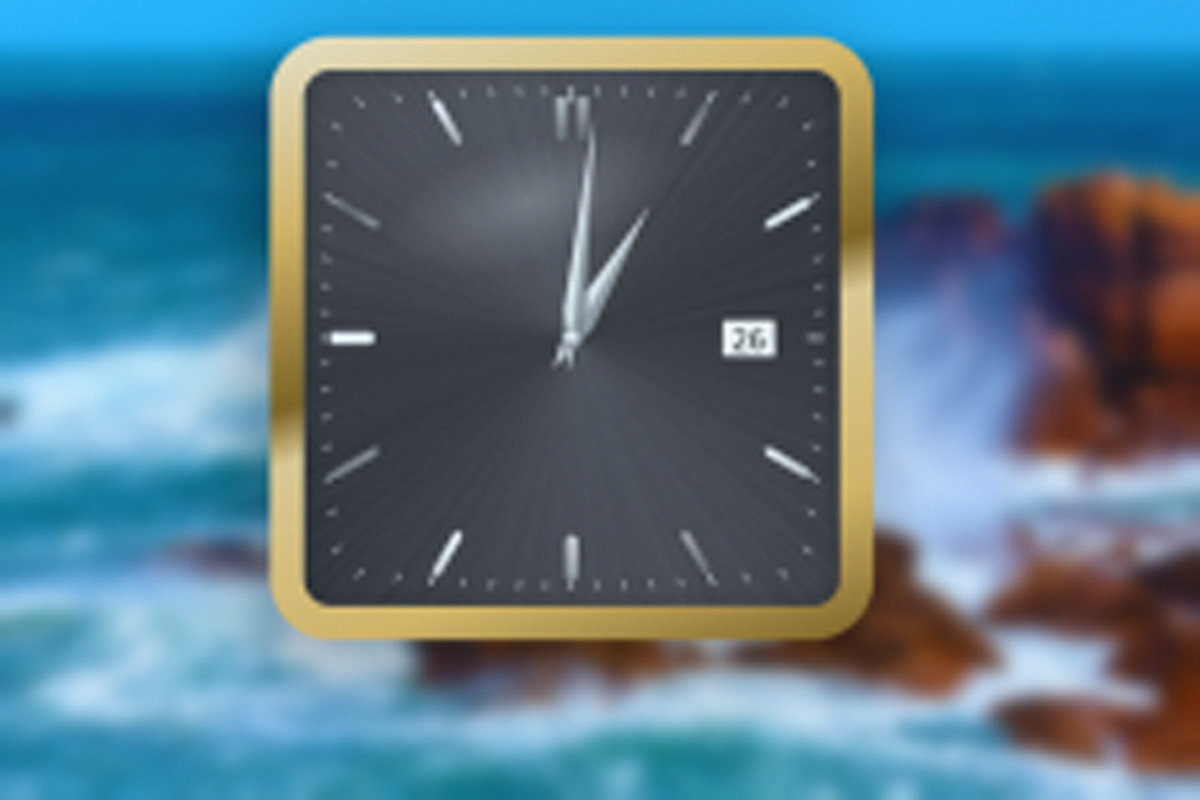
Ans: h=1 m=1
